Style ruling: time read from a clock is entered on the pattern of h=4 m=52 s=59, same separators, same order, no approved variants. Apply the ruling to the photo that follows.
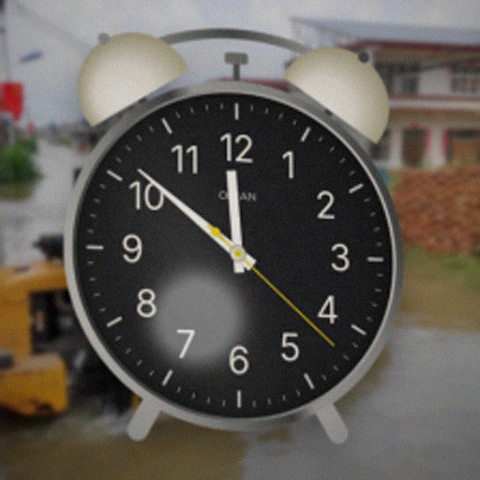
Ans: h=11 m=51 s=22
